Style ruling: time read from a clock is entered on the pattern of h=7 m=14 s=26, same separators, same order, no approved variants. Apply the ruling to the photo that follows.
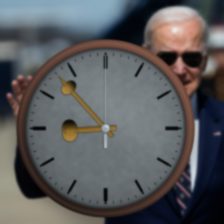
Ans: h=8 m=53 s=0
